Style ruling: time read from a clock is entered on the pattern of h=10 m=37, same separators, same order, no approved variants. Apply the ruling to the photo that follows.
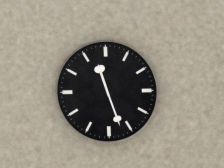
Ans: h=11 m=27
